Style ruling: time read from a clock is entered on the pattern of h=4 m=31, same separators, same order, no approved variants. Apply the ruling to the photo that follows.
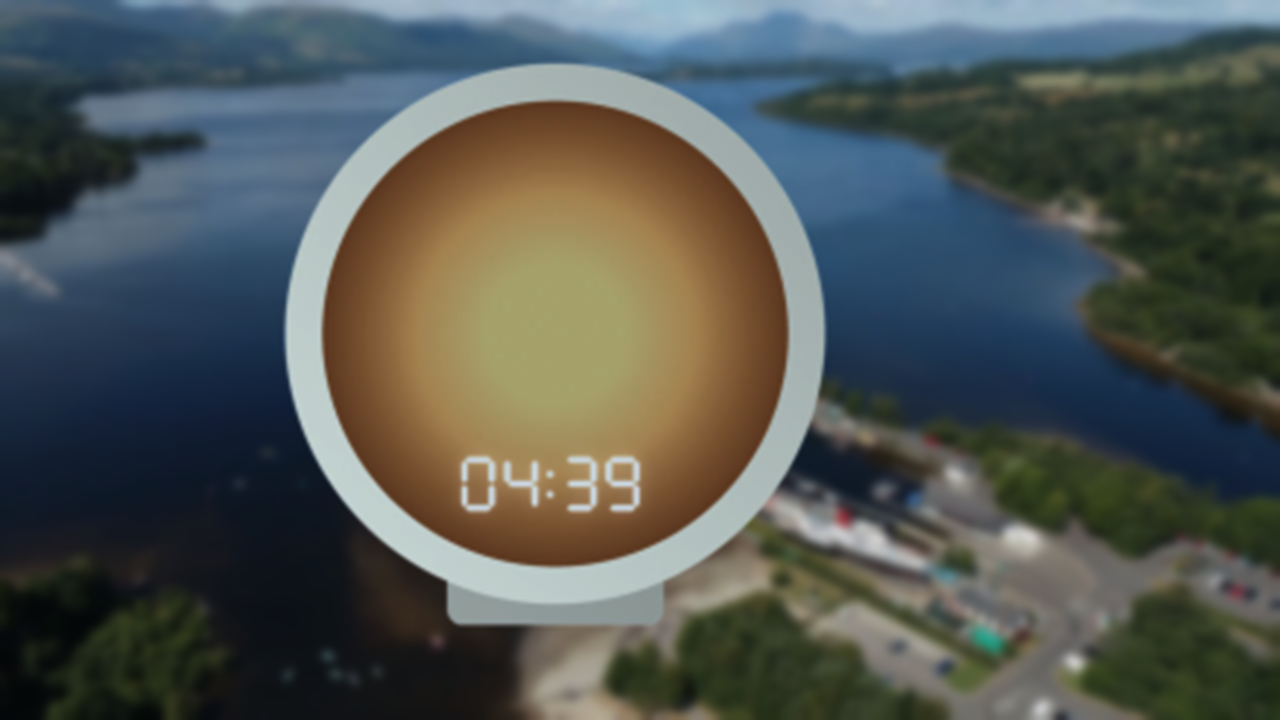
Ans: h=4 m=39
